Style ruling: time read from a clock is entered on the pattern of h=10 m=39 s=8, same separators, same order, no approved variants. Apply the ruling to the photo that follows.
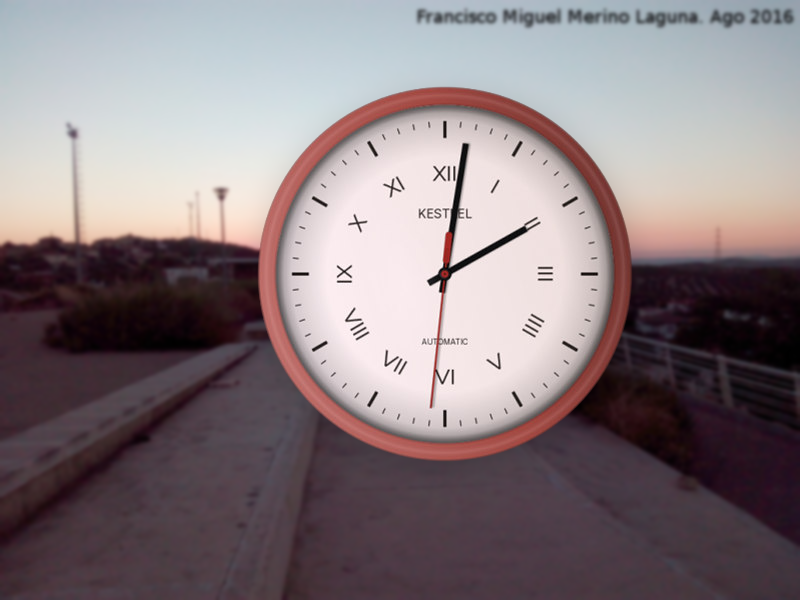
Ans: h=2 m=1 s=31
